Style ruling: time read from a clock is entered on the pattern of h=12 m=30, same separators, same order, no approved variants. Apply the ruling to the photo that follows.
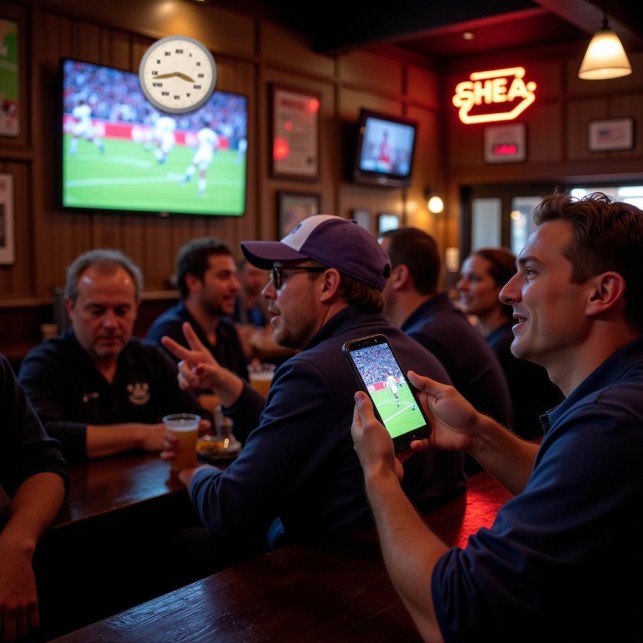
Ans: h=3 m=43
